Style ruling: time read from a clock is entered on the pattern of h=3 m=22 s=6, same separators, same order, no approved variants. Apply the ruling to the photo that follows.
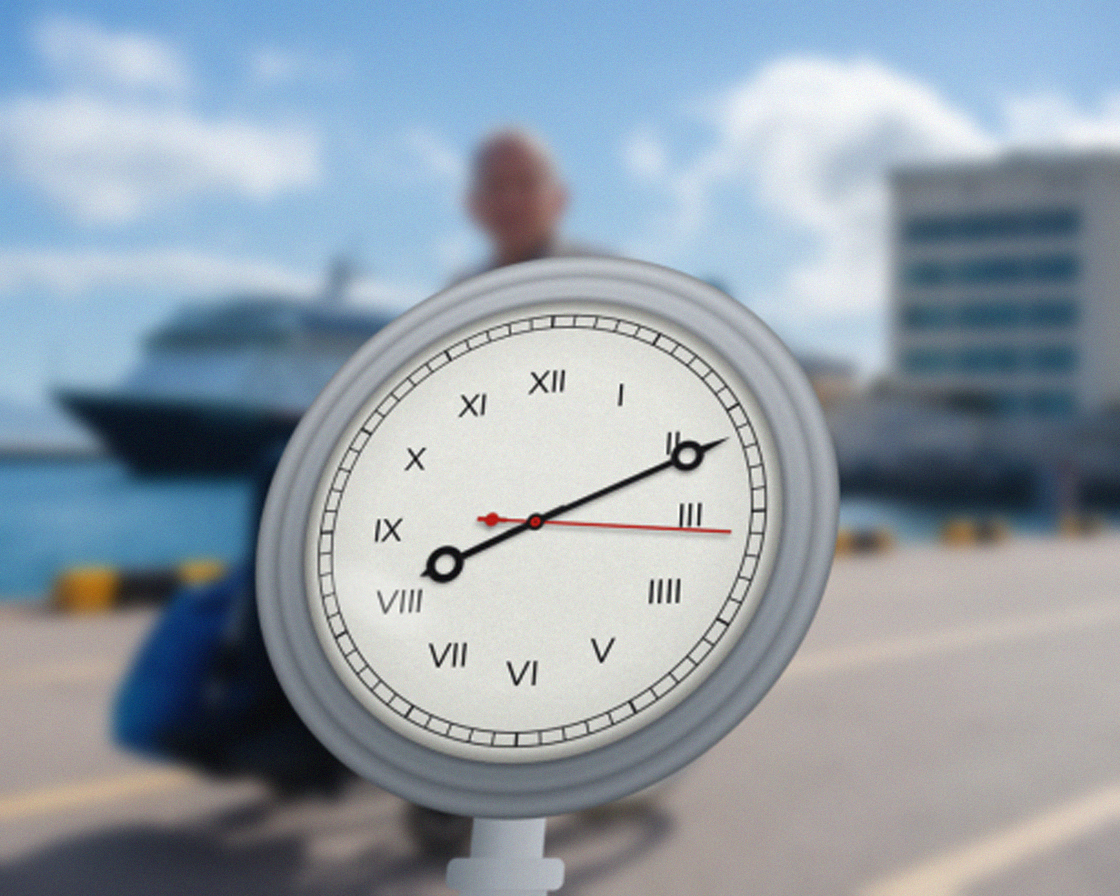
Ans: h=8 m=11 s=16
